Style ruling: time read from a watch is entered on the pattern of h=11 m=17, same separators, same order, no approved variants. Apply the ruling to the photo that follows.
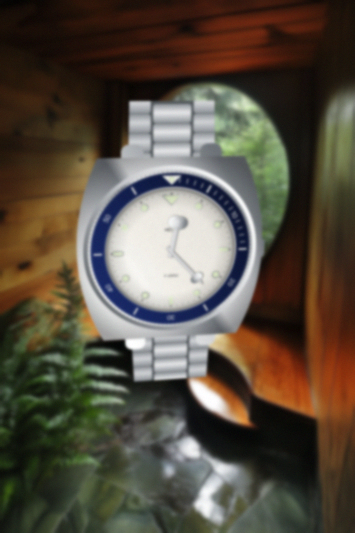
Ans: h=12 m=23
